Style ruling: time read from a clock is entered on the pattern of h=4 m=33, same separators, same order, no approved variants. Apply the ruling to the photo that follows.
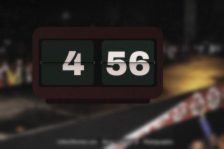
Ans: h=4 m=56
